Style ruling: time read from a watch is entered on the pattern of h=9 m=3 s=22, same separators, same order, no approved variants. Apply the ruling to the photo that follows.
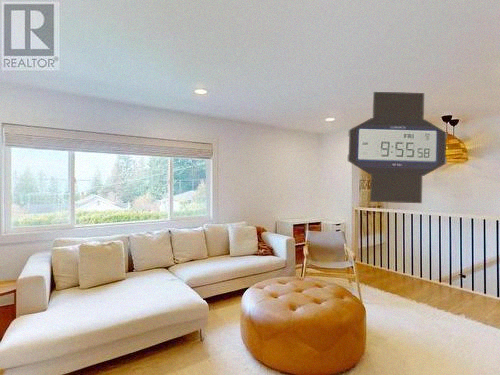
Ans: h=9 m=55 s=58
